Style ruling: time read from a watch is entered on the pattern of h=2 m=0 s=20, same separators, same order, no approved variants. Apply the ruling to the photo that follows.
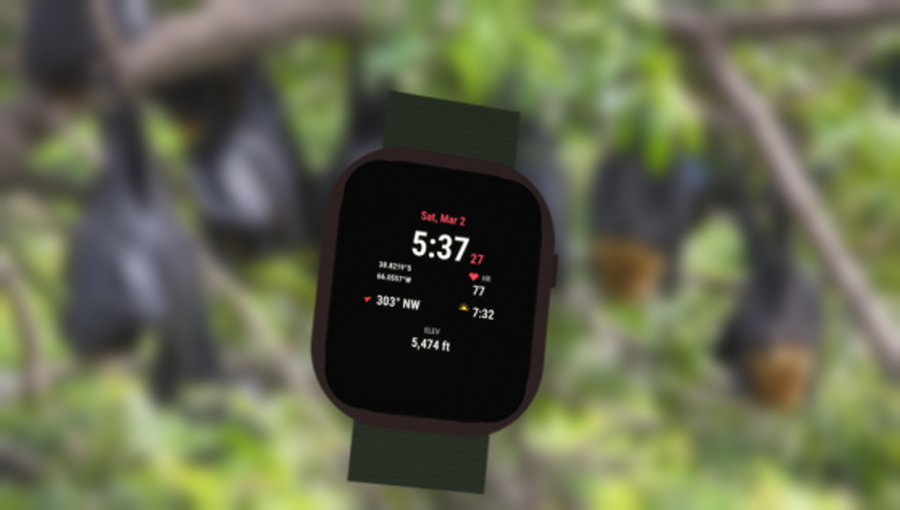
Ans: h=5 m=37 s=27
